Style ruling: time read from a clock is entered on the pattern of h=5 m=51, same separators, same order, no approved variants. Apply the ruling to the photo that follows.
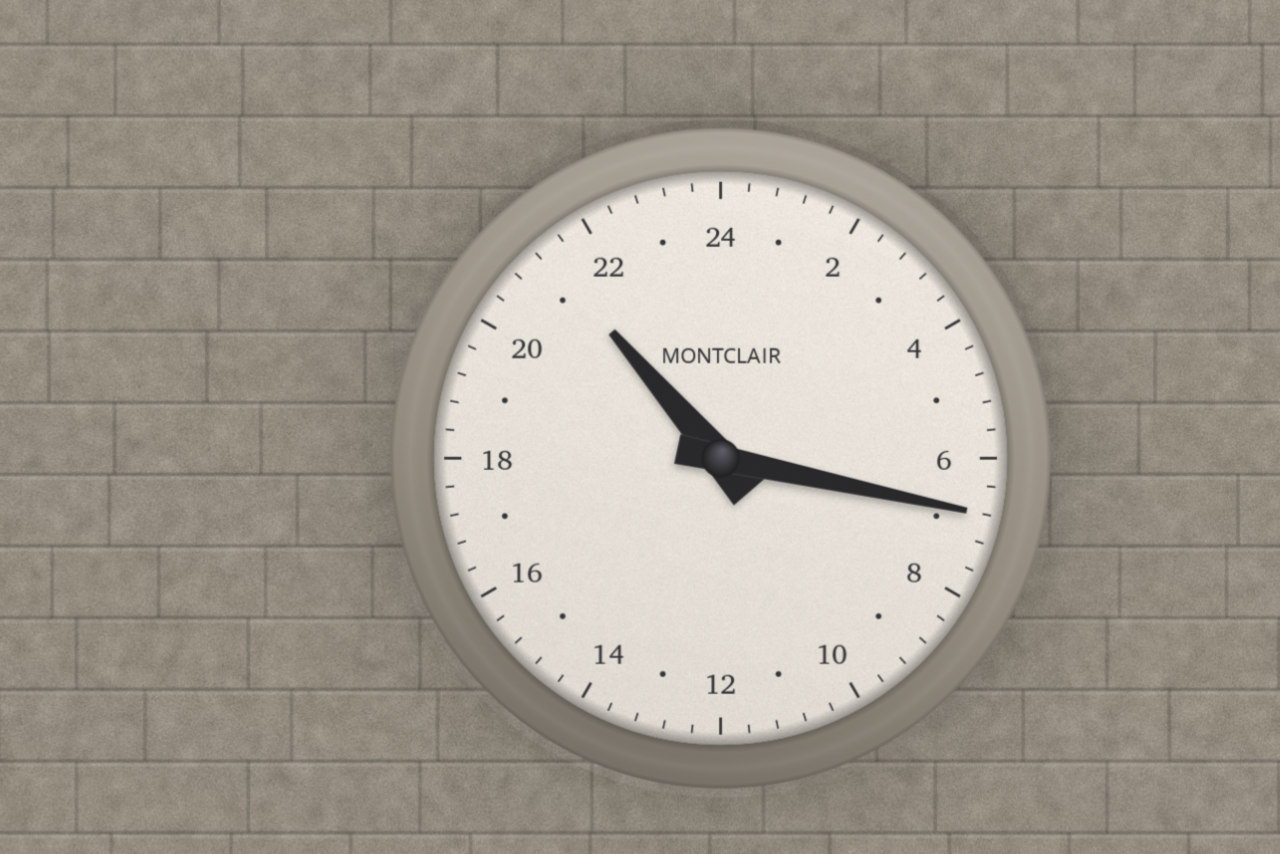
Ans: h=21 m=17
